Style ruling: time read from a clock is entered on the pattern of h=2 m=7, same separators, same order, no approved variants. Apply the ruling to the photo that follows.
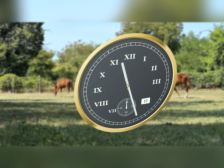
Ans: h=11 m=27
